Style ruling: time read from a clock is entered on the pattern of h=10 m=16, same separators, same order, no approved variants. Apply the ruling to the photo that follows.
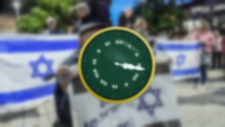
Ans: h=3 m=16
